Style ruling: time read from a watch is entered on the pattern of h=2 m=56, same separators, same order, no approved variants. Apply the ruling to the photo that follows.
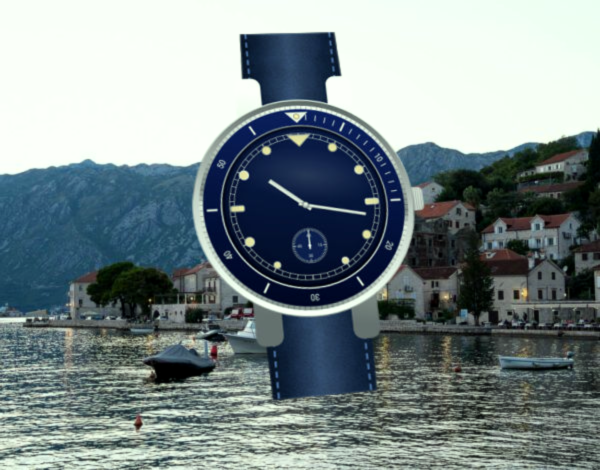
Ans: h=10 m=17
